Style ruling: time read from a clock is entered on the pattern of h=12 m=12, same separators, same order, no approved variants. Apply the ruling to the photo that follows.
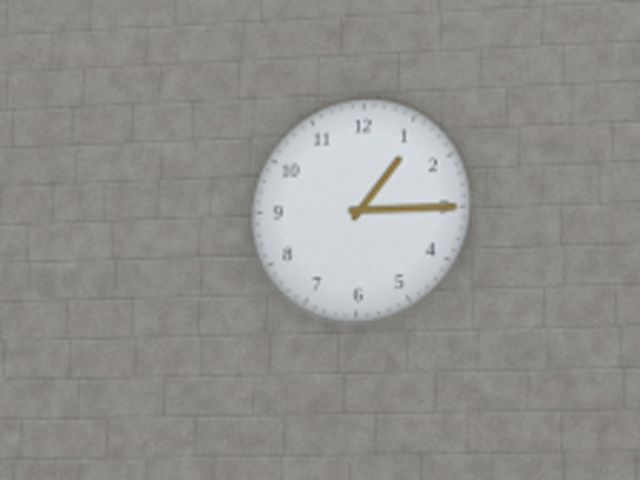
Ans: h=1 m=15
